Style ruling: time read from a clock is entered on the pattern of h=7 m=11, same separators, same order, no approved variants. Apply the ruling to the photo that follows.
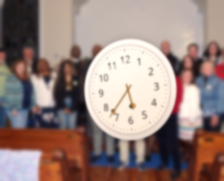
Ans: h=5 m=37
